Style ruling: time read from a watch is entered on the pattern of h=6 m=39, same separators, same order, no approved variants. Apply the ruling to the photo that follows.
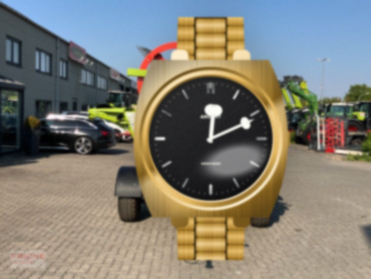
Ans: h=12 m=11
